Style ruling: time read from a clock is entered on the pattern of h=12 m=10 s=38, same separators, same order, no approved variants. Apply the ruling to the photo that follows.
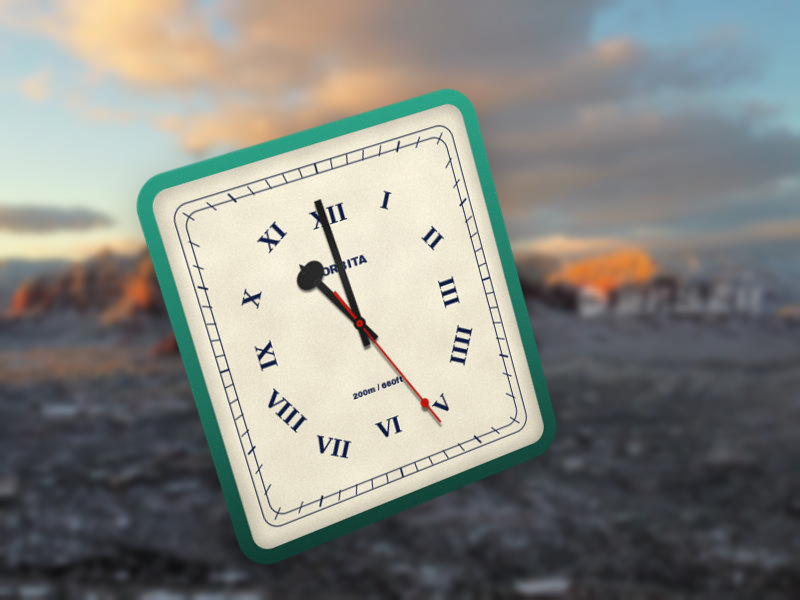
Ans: h=10 m=59 s=26
